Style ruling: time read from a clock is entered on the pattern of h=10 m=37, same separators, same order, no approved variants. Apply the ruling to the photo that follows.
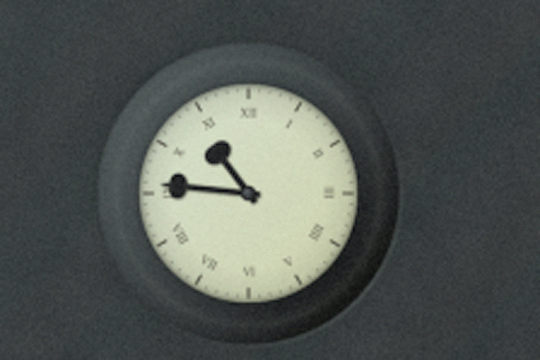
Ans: h=10 m=46
